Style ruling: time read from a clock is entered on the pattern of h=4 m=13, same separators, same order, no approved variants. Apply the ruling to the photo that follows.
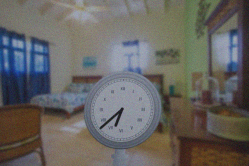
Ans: h=6 m=38
